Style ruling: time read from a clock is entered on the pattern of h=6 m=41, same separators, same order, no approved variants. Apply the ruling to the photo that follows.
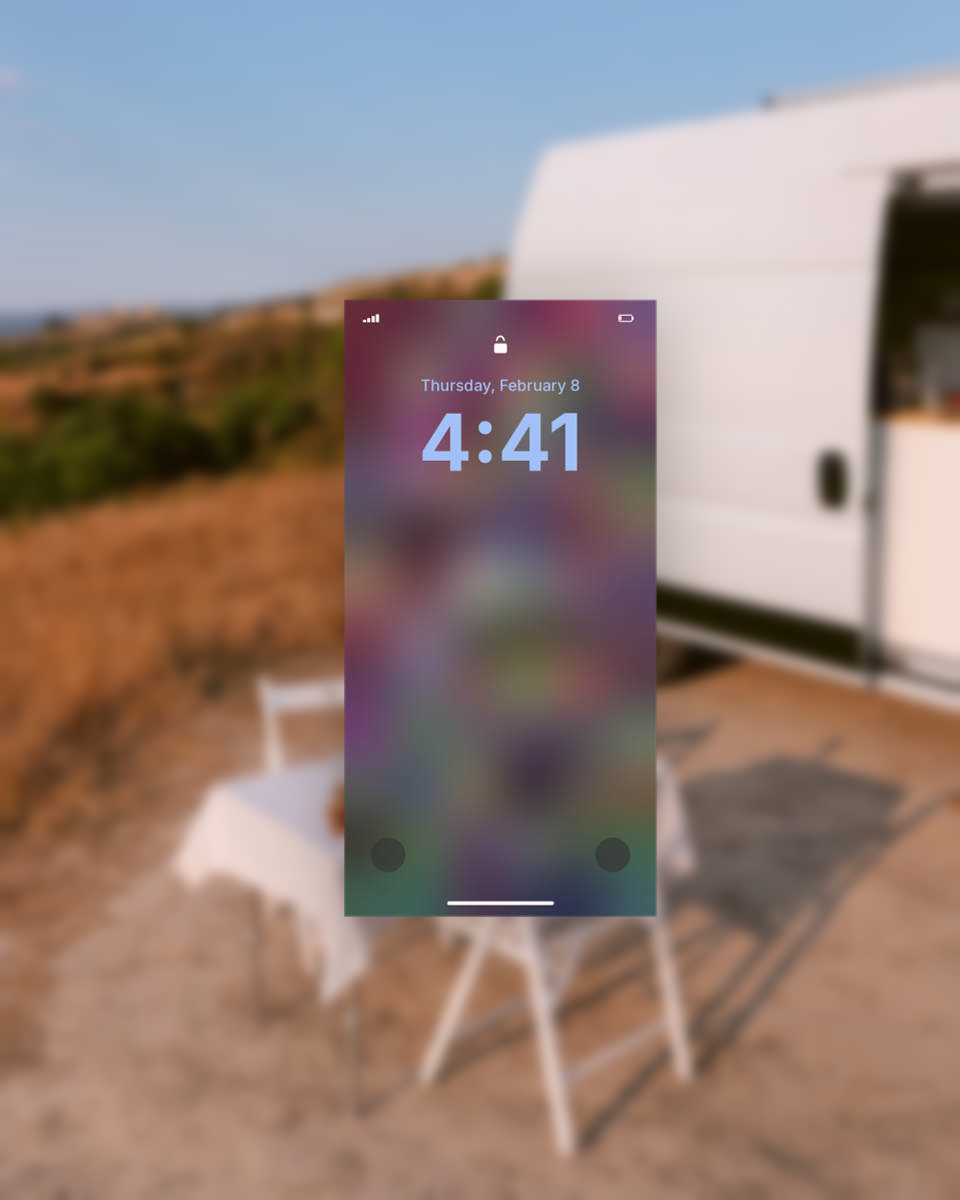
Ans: h=4 m=41
